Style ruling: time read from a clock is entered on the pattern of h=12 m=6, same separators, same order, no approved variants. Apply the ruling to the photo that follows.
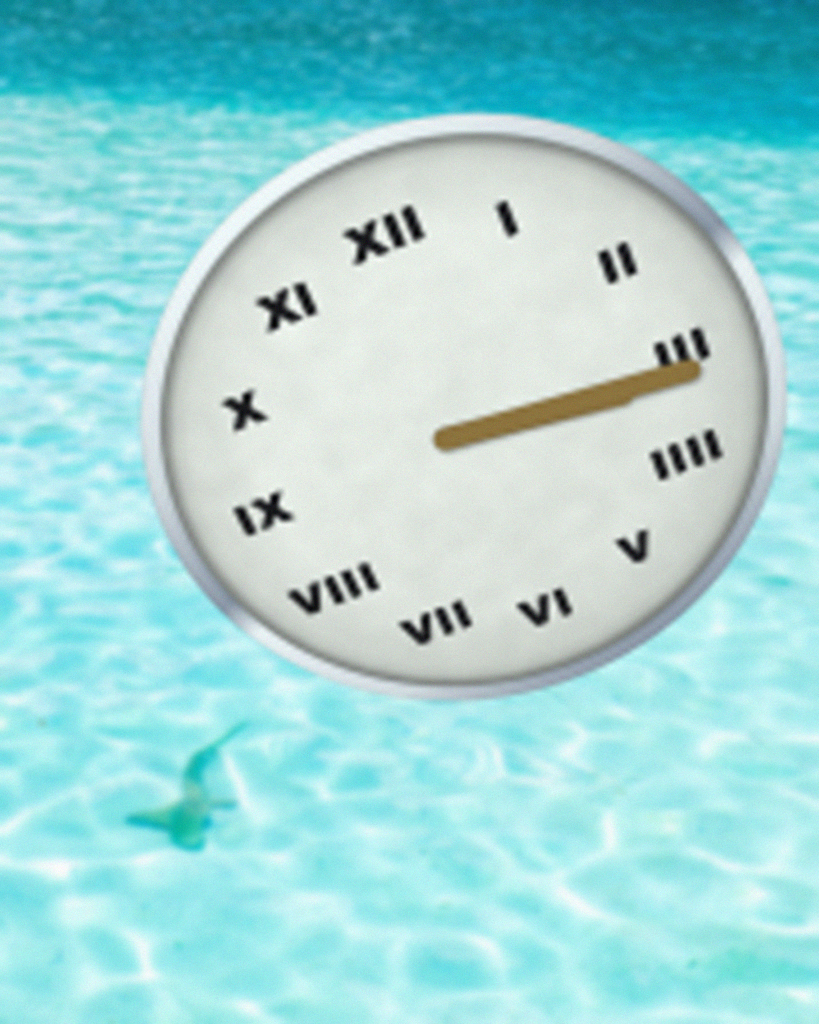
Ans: h=3 m=16
